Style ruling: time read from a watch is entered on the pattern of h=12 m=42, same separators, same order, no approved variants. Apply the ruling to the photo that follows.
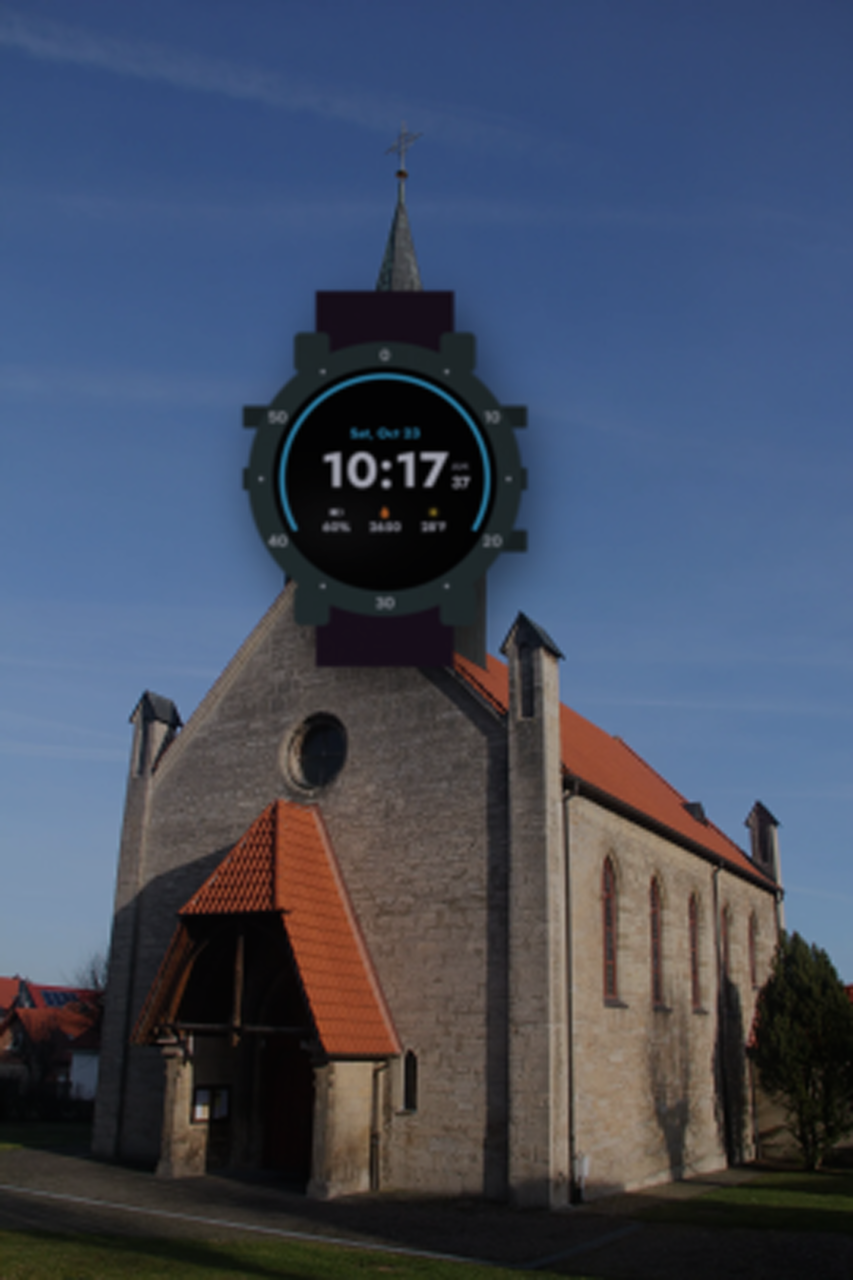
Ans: h=10 m=17
